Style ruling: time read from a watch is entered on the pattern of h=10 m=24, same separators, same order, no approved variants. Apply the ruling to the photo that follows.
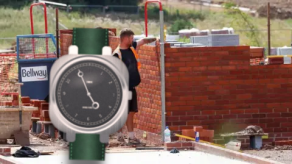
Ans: h=4 m=56
